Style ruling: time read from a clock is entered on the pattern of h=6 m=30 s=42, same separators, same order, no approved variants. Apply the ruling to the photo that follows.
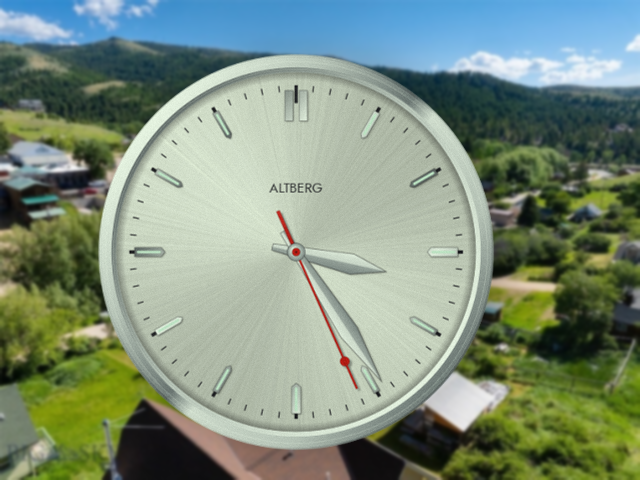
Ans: h=3 m=24 s=26
